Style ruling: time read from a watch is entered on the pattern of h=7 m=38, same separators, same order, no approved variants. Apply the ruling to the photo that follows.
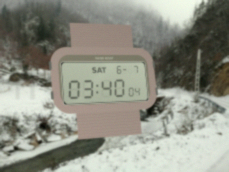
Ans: h=3 m=40
